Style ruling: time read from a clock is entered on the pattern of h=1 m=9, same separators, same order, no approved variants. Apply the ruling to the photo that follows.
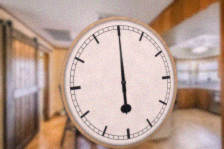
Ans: h=6 m=0
